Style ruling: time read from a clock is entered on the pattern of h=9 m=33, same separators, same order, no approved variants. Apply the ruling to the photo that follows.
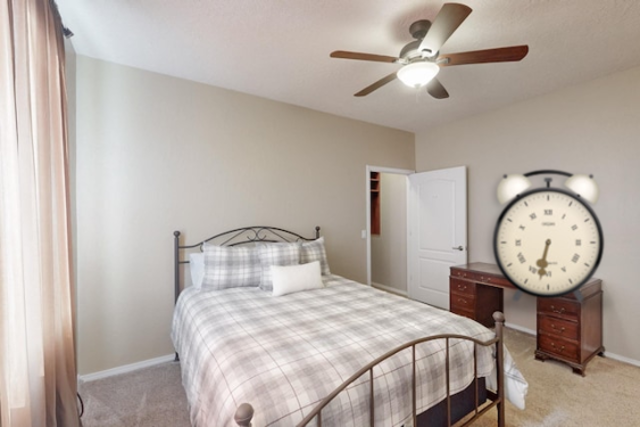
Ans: h=6 m=32
